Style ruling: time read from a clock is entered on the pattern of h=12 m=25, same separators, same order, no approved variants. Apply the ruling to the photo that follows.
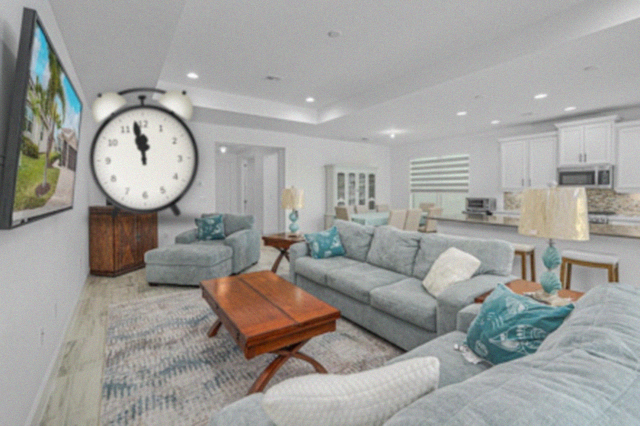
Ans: h=11 m=58
